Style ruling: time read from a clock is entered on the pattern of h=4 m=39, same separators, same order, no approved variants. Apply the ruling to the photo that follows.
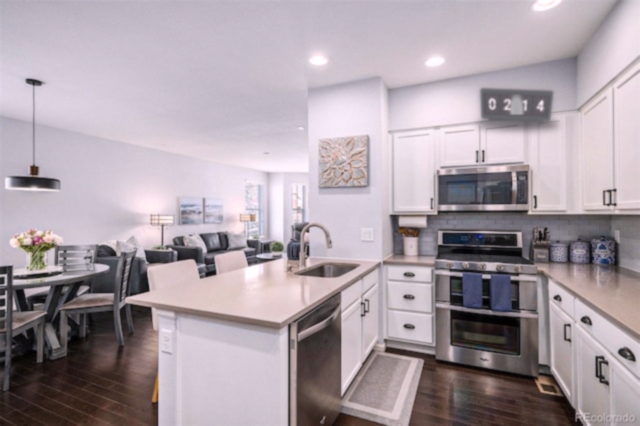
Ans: h=2 m=14
